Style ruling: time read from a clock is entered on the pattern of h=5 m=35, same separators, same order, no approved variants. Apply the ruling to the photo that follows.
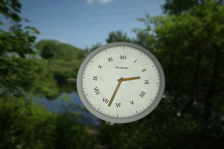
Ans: h=2 m=33
